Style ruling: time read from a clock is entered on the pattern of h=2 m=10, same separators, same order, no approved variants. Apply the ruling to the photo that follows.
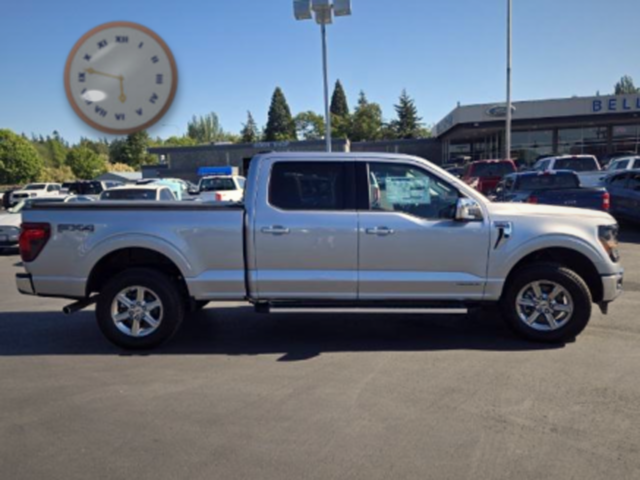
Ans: h=5 m=47
